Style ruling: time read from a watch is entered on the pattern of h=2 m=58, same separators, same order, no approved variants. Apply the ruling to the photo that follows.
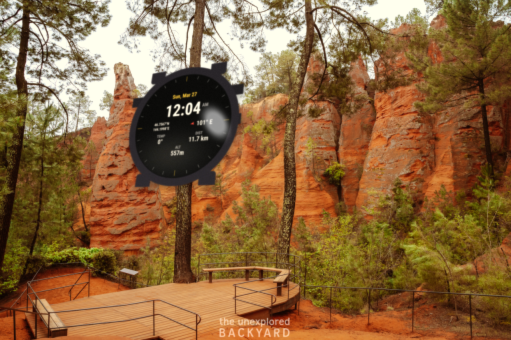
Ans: h=12 m=4
